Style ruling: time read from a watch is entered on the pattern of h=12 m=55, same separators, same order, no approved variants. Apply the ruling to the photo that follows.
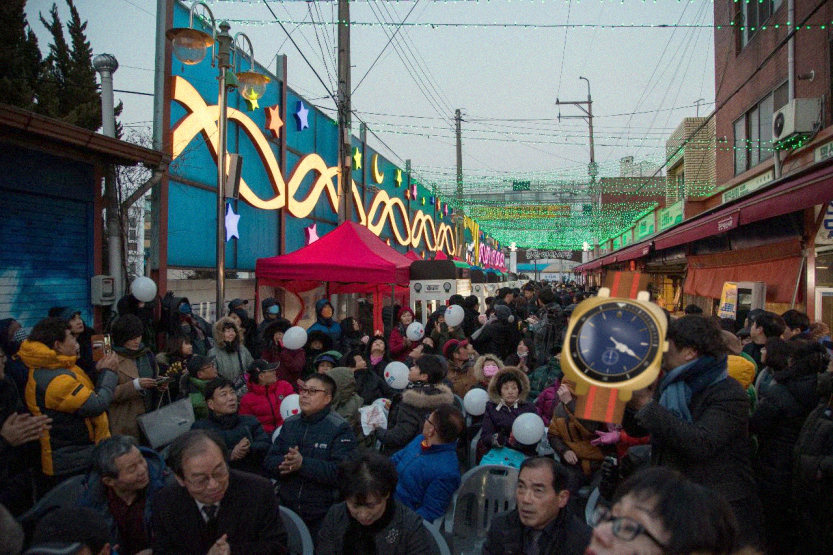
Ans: h=4 m=20
